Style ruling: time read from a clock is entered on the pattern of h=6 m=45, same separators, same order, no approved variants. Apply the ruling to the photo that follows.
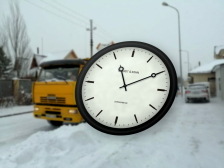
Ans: h=11 m=10
